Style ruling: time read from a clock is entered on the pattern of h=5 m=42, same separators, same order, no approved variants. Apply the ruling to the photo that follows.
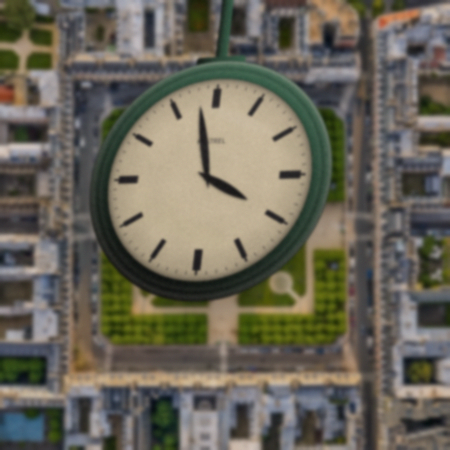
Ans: h=3 m=58
